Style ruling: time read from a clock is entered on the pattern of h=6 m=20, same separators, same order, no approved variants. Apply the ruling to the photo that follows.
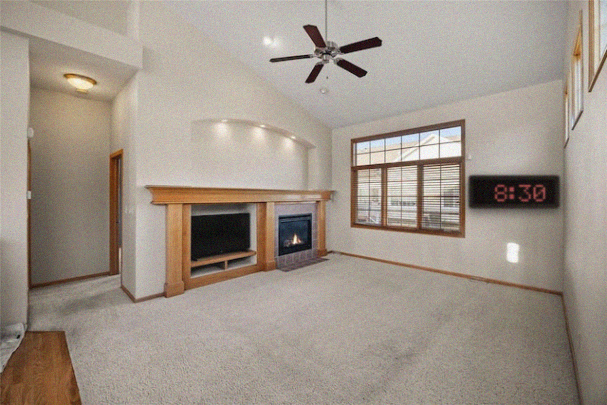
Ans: h=8 m=30
